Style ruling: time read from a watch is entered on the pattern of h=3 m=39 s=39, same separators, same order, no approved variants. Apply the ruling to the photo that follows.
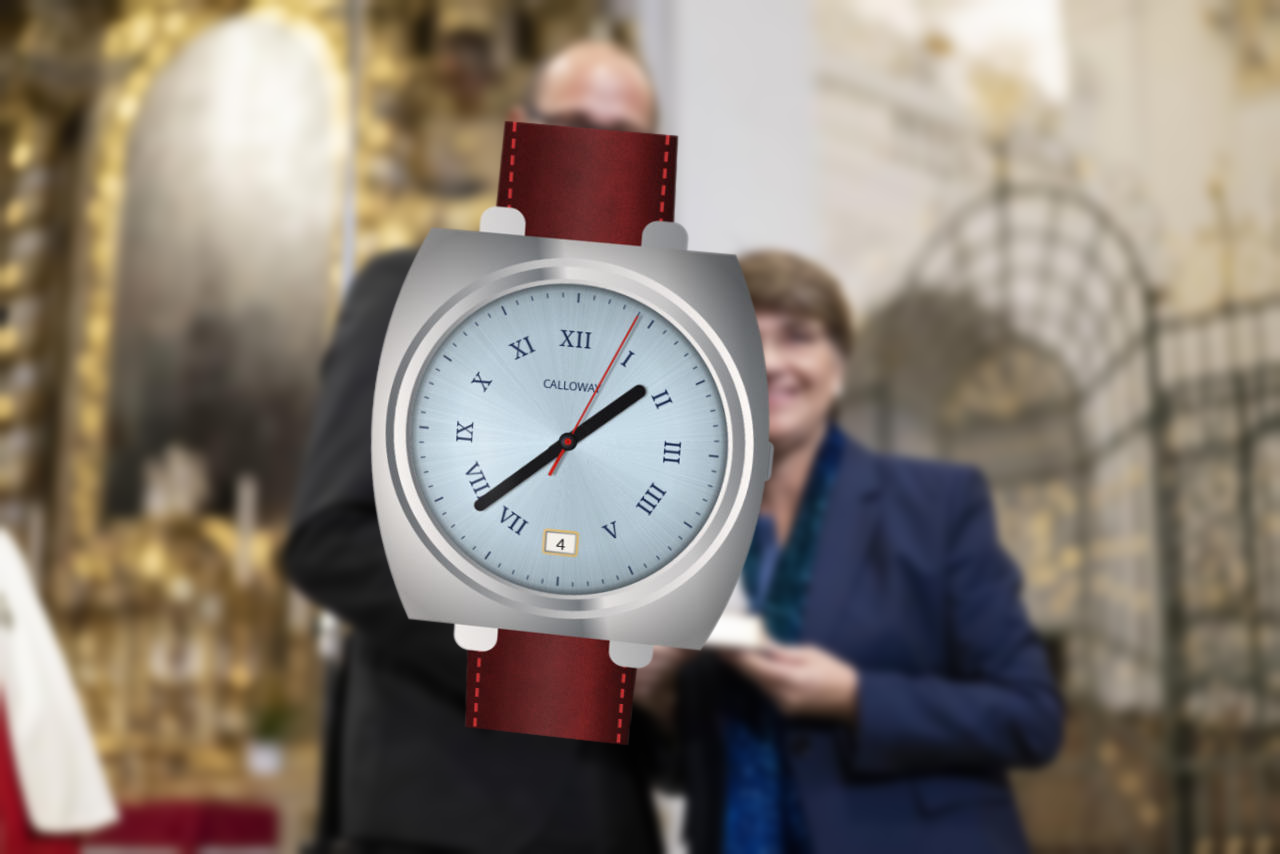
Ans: h=1 m=38 s=4
